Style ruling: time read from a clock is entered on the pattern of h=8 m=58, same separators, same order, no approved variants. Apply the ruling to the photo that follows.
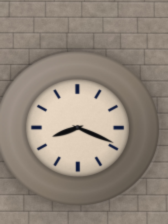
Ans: h=8 m=19
